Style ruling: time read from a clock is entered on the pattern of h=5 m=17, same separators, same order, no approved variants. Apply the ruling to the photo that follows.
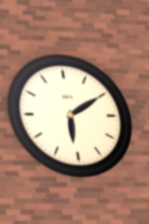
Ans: h=6 m=10
